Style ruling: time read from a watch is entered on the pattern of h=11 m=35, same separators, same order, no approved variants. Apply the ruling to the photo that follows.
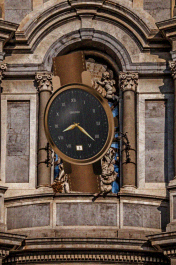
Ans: h=8 m=22
